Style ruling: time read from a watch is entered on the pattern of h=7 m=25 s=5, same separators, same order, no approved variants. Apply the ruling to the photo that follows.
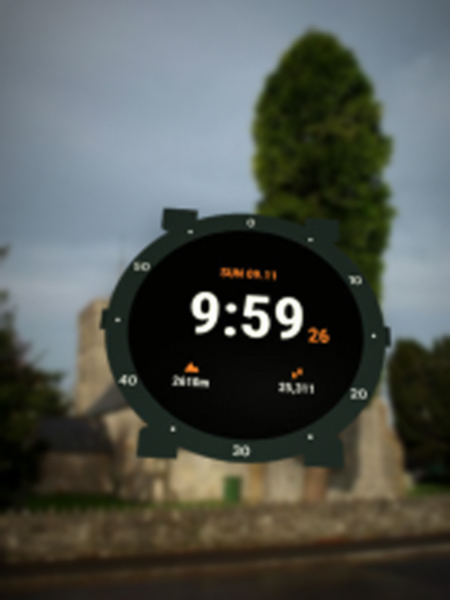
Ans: h=9 m=59 s=26
